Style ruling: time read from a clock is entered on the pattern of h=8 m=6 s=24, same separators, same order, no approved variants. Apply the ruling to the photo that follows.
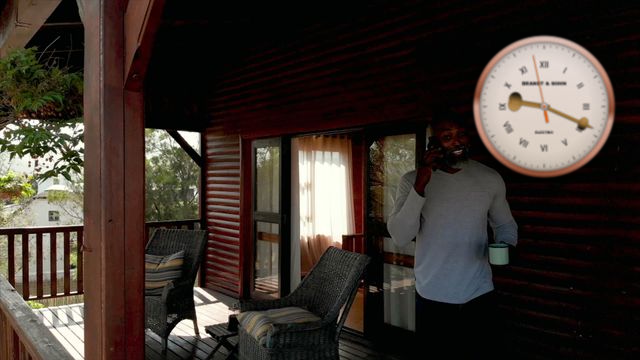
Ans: h=9 m=18 s=58
